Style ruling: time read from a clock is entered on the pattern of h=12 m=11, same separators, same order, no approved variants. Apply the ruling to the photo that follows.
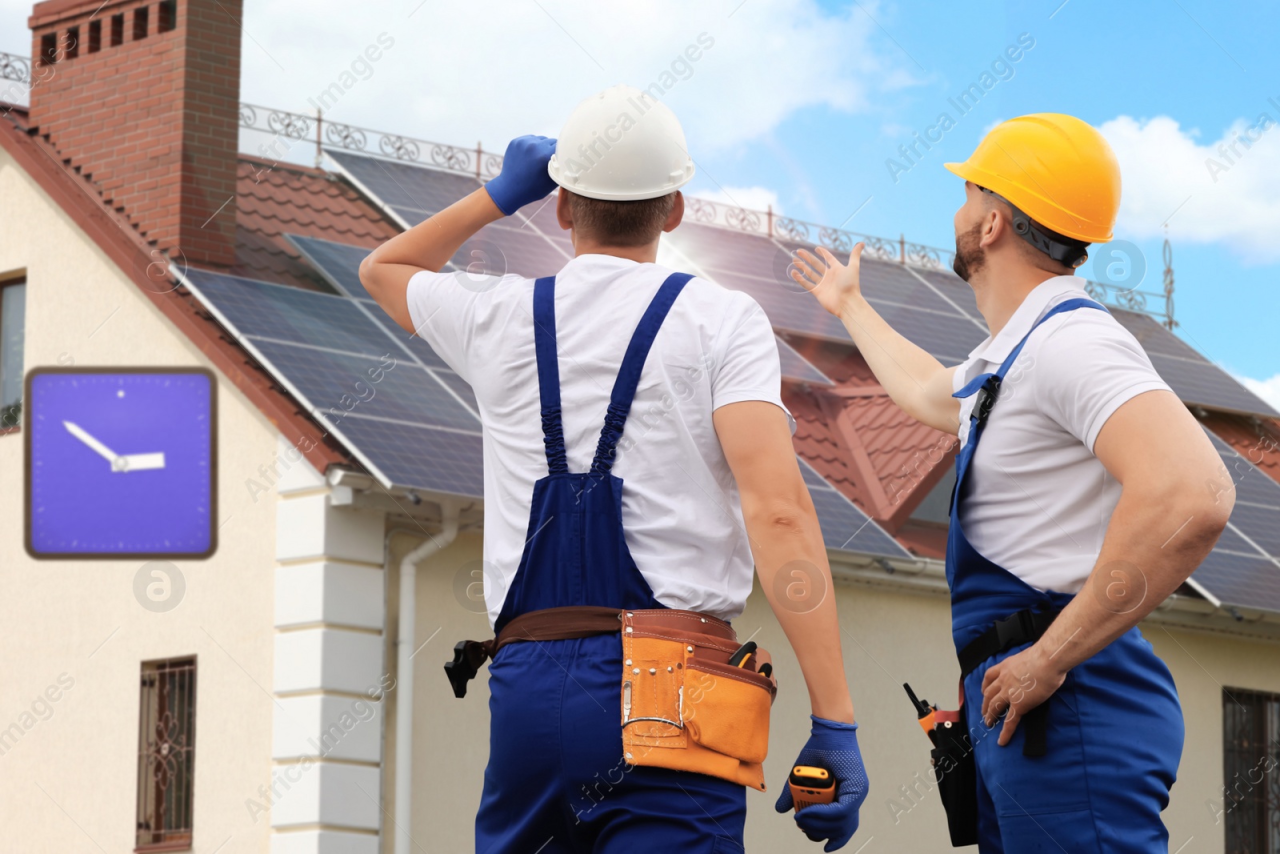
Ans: h=2 m=51
